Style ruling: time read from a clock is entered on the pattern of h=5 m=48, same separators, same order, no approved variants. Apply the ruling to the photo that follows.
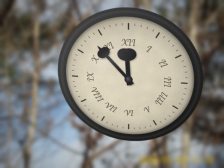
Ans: h=11 m=53
